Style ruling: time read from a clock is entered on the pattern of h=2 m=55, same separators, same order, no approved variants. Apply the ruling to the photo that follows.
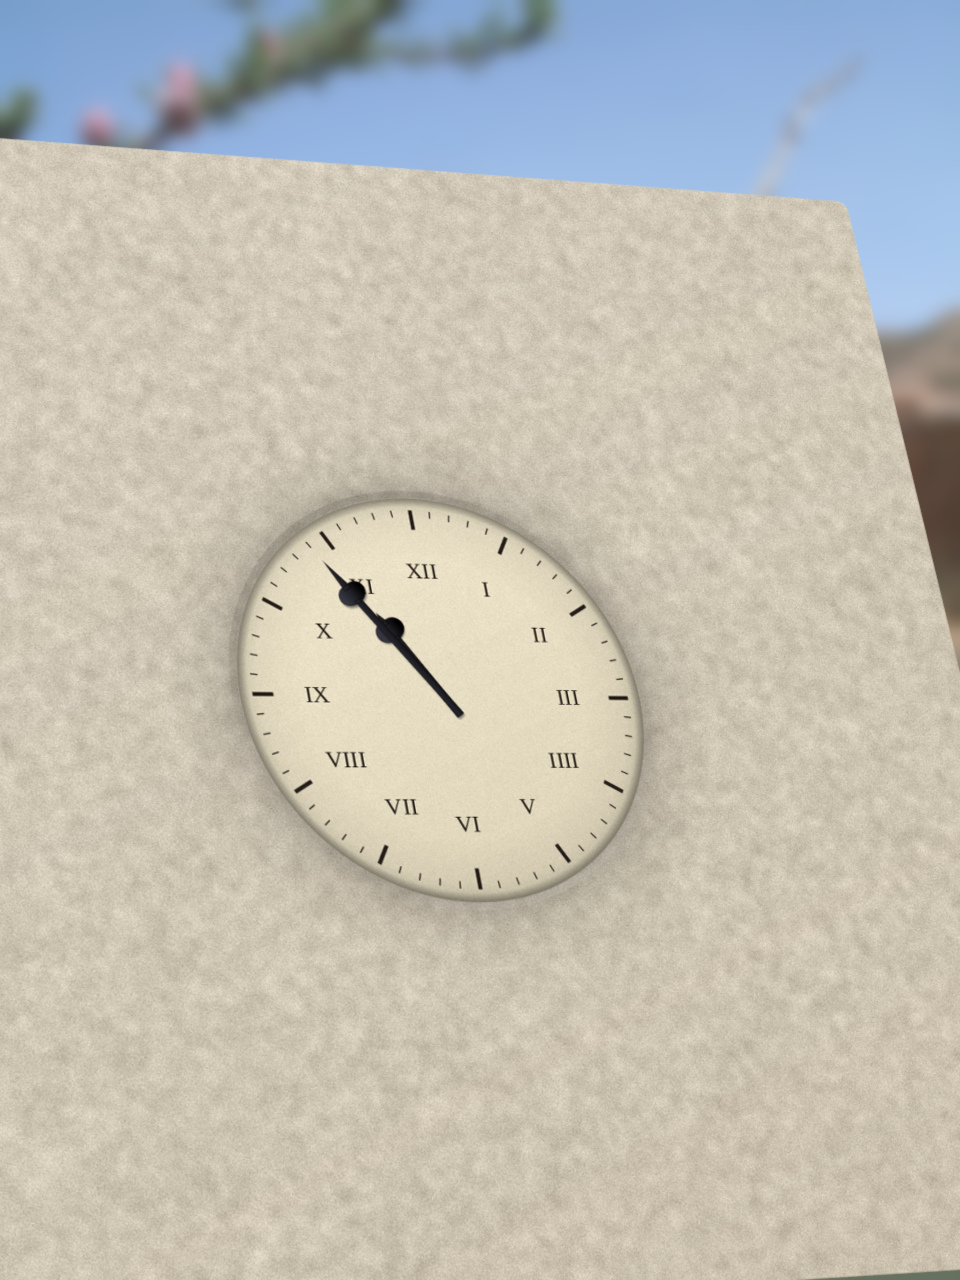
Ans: h=10 m=54
